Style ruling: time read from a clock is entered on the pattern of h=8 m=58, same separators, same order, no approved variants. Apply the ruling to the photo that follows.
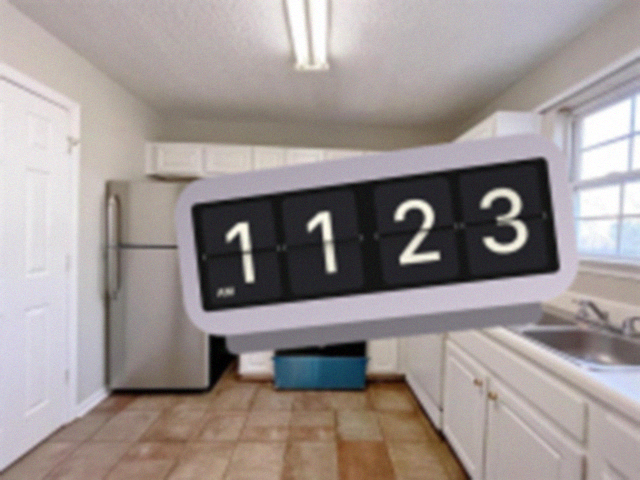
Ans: h=11 m=23
